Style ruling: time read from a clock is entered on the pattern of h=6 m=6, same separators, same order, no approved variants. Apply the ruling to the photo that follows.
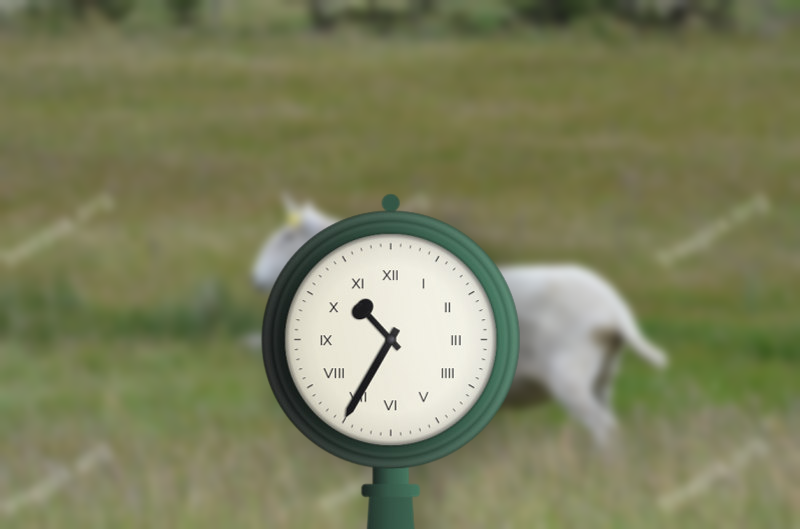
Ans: h=10 m=35
